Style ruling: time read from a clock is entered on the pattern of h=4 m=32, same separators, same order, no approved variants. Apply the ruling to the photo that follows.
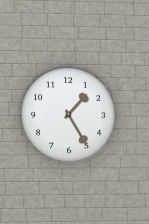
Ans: h=1 m=25
